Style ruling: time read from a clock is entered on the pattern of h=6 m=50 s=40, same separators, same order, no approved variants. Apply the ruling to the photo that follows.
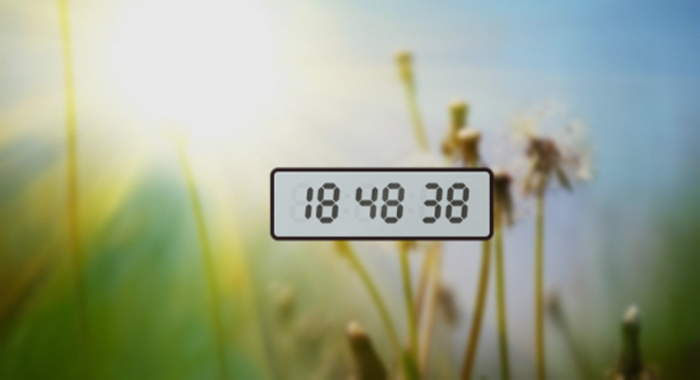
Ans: h=18 m=48 s=38
